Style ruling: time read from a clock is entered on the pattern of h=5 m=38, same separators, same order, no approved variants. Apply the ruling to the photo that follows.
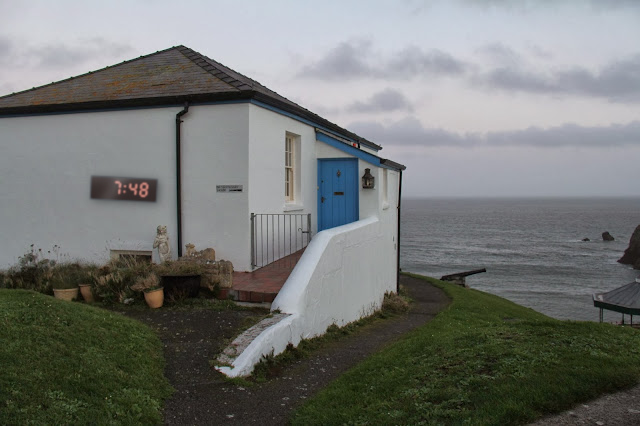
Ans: h=7 m=48
